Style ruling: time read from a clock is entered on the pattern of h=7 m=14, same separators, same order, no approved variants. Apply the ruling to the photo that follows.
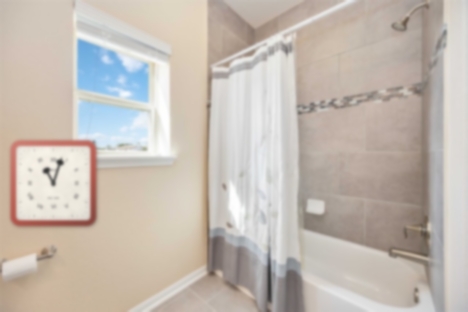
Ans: h=11 m=3
